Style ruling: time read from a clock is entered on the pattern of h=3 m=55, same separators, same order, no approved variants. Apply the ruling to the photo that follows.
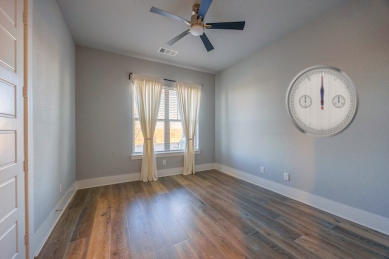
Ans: h=12 m=0
